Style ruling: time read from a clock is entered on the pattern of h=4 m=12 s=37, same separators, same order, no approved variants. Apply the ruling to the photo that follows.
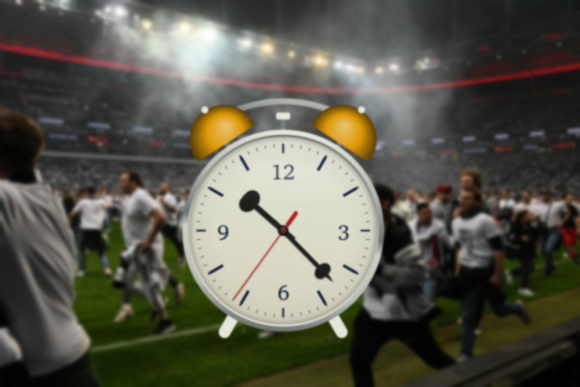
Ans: h=10 m=22 s=36
